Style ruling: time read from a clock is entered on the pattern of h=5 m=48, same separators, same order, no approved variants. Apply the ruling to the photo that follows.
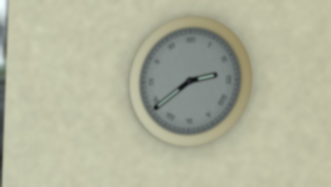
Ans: h=2 m=39
